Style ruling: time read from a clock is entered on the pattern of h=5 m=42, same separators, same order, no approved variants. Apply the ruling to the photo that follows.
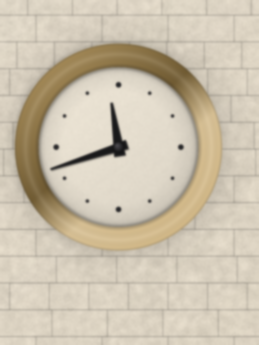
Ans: h=11 m=42
